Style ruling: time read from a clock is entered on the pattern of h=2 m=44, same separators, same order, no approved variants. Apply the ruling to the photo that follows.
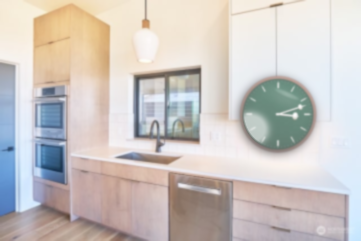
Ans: h=3 m=12
